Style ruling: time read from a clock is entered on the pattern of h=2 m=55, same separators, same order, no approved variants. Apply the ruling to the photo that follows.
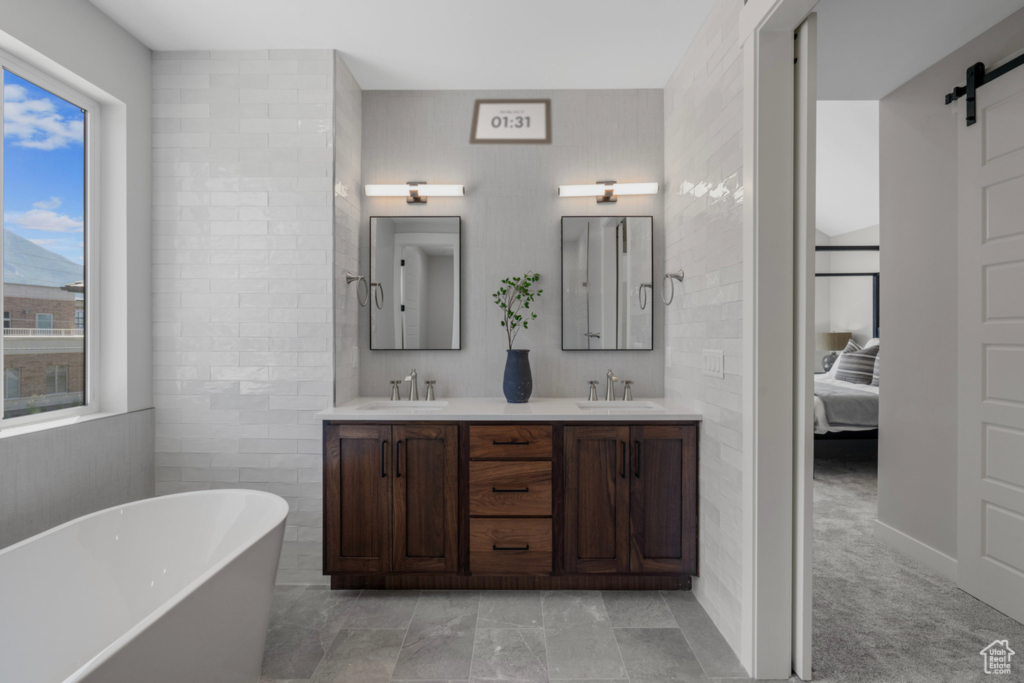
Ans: h=1 m=31
